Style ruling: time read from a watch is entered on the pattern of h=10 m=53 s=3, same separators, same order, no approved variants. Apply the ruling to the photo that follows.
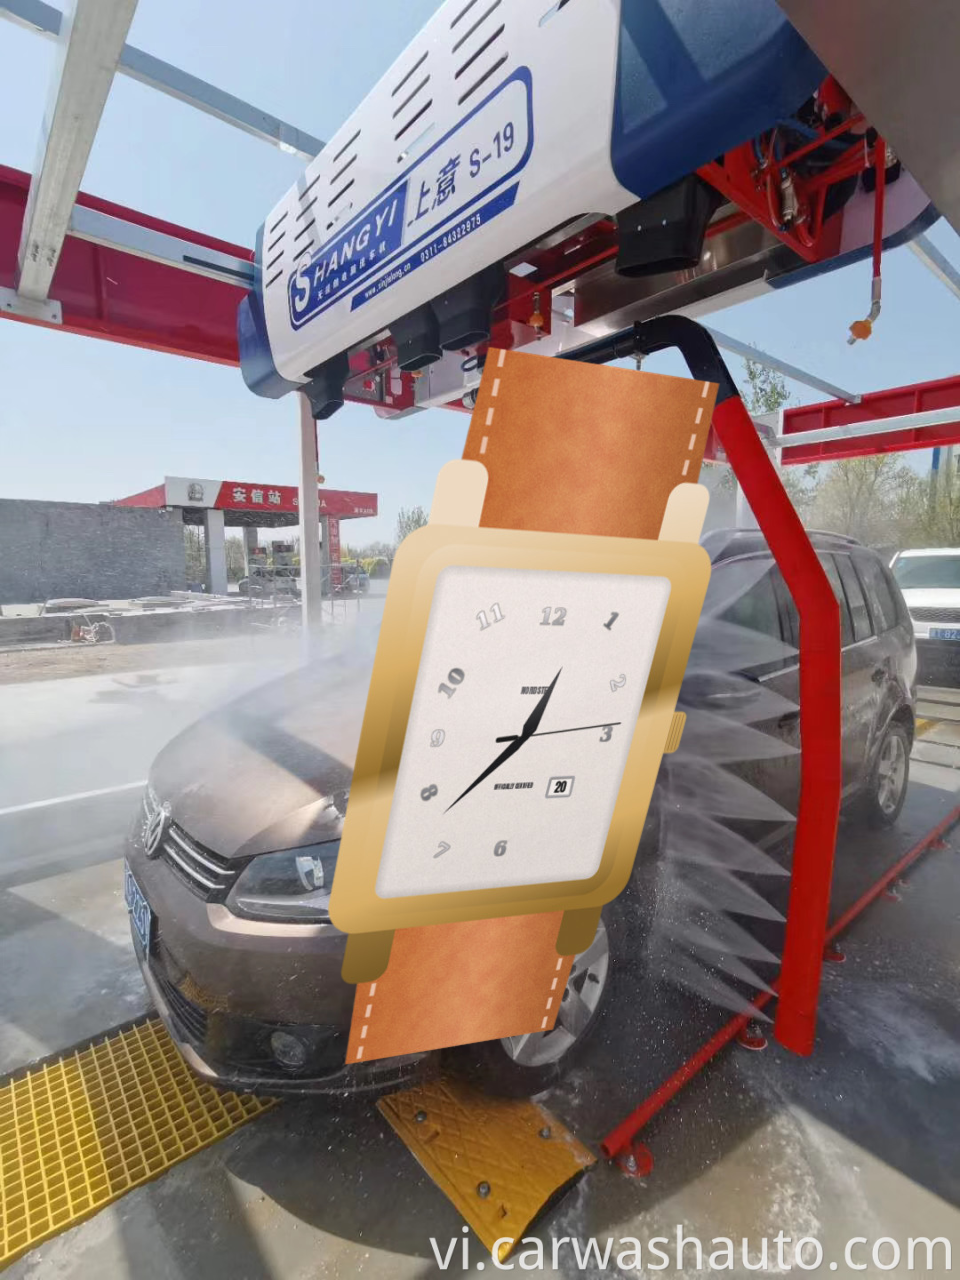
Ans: h=12 m=37 s=14
